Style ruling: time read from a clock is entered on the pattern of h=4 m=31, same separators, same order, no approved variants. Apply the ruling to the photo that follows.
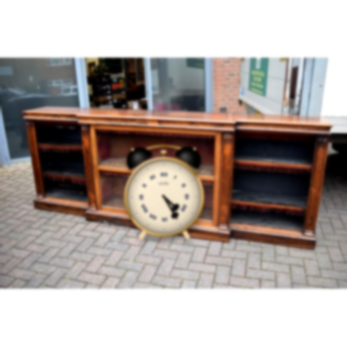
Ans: h=4 m=25
